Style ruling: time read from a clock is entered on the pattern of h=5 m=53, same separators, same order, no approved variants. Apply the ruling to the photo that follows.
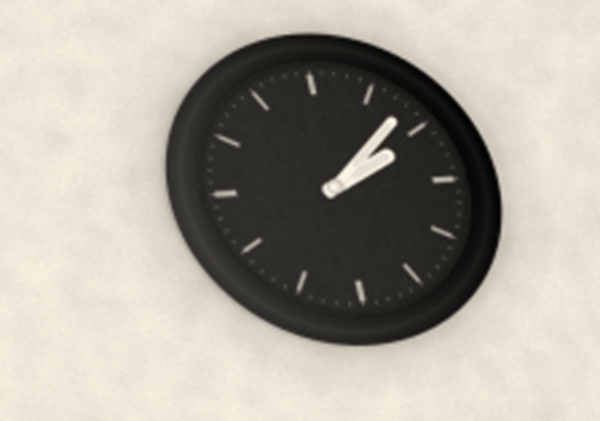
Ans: h=2 m=8
